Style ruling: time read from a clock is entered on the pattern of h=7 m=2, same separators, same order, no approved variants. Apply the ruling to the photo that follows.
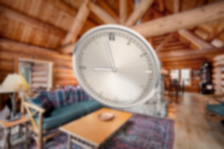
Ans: h=8 m=58
